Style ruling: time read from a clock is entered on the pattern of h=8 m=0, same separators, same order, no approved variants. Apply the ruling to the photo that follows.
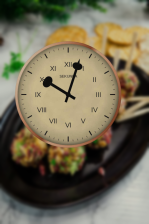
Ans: h=10 m=3
